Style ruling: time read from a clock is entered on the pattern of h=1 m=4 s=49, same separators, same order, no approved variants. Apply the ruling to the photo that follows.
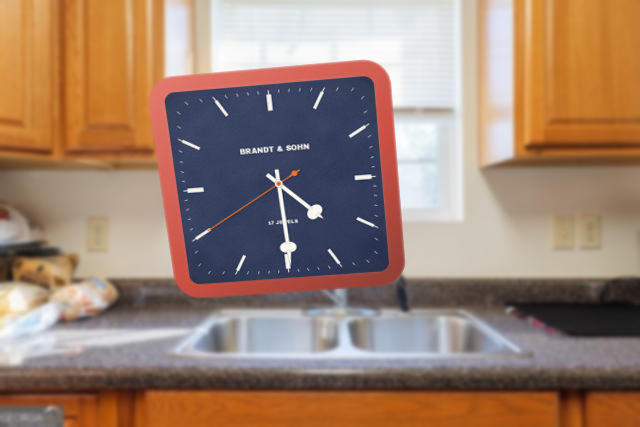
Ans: h=4 m=29 s=40
